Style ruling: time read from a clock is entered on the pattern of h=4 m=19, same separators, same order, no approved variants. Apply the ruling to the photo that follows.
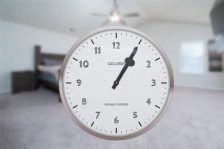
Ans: h=1 m=5
